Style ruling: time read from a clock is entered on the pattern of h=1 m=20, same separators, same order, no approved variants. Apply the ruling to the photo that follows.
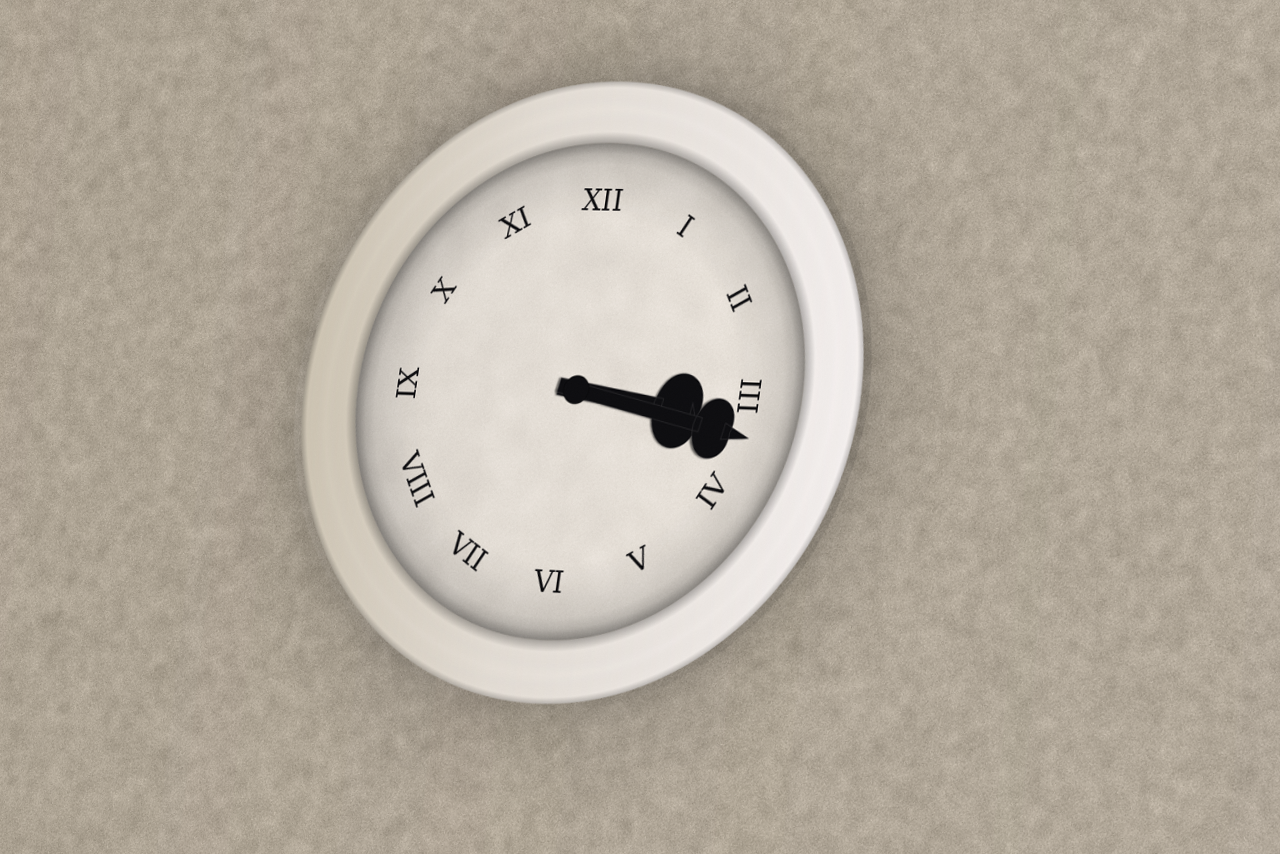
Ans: h=3 m=17
